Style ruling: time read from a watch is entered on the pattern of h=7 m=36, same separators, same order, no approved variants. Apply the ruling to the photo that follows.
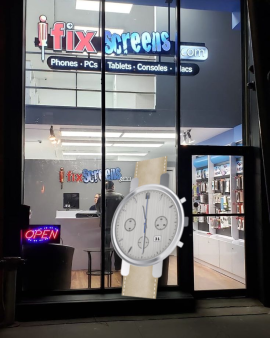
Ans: h=11 m=30
